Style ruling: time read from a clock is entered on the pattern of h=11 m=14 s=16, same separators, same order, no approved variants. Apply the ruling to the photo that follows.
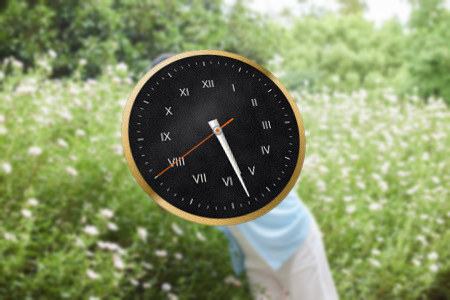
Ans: h=5 m=27 s=40
